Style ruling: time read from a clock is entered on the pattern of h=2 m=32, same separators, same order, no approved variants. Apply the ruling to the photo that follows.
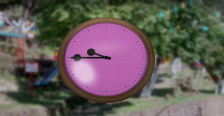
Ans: h=9 m=45
